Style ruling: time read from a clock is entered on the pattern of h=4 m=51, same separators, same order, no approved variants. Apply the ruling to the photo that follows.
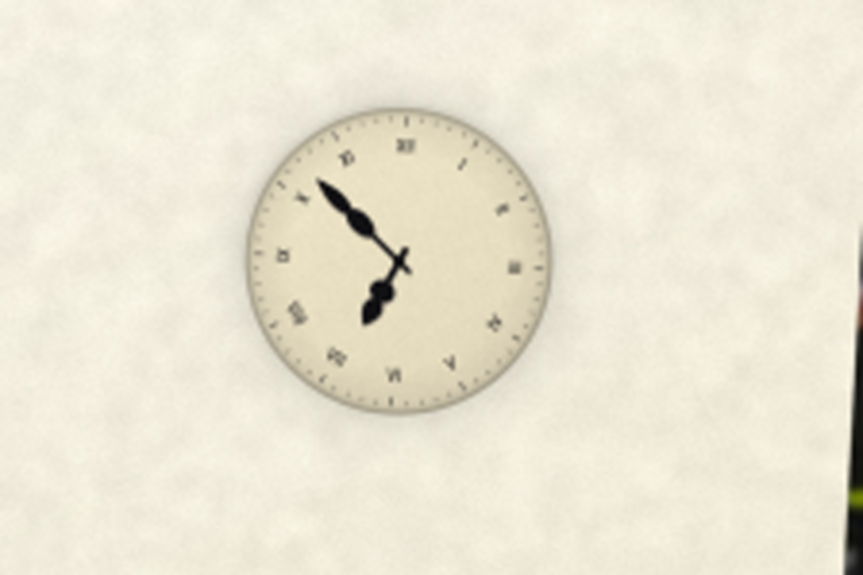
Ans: h=6 m=52
